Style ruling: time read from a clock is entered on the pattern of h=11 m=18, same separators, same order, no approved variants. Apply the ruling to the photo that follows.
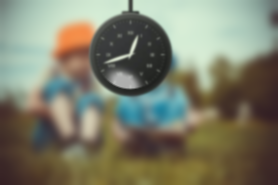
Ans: h=12 m=42
